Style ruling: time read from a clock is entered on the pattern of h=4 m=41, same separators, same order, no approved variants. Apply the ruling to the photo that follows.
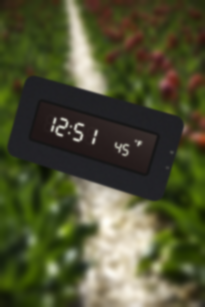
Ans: h=12 m=51
